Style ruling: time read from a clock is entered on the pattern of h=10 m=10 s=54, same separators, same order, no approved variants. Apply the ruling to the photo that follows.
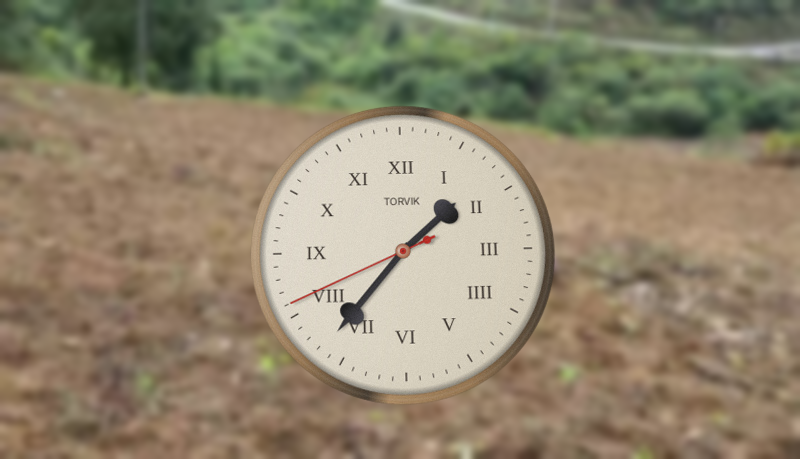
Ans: h=1 m=36 s=41
